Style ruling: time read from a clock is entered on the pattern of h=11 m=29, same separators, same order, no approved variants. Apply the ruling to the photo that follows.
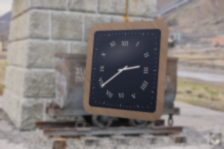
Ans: h=2 m=39
